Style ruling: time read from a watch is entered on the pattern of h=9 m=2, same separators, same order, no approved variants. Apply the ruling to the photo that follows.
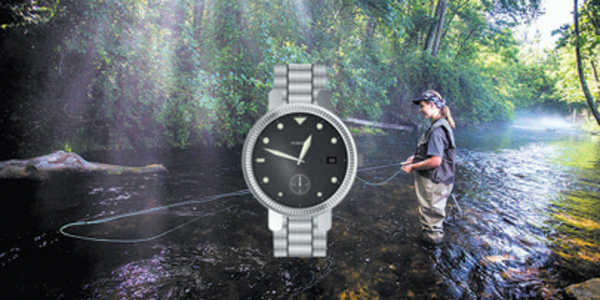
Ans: h=12 m=48
